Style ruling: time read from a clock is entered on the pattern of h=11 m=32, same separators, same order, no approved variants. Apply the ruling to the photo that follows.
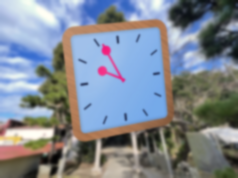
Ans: h=9 m=56
